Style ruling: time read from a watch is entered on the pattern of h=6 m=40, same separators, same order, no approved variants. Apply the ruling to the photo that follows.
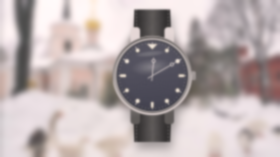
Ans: h=12 m=10
